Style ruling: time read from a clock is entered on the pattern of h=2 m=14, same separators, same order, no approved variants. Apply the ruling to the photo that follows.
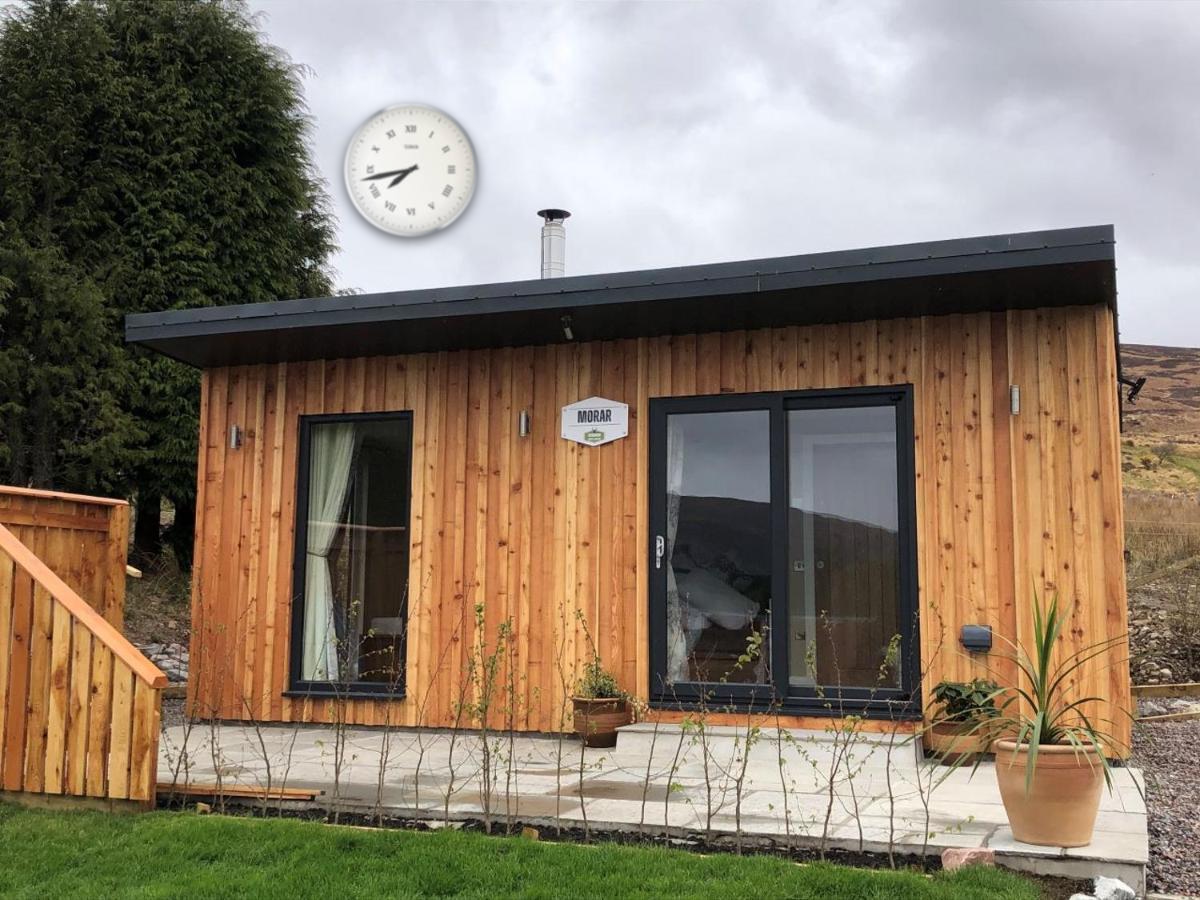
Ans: h=7 m=43
